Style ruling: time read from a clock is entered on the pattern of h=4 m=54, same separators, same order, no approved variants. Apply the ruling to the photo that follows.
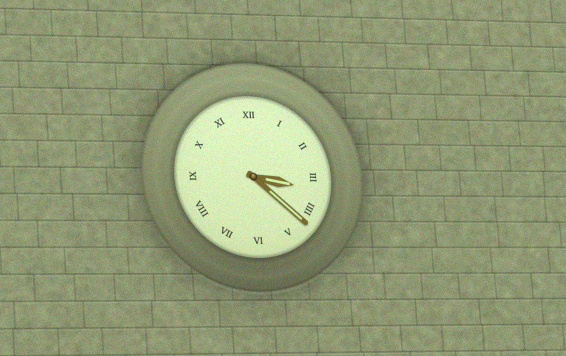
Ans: h=3 m=22
